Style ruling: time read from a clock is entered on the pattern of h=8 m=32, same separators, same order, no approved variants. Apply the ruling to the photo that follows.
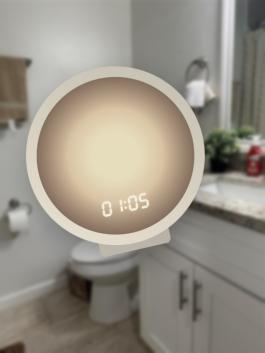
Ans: h=1 m=5
